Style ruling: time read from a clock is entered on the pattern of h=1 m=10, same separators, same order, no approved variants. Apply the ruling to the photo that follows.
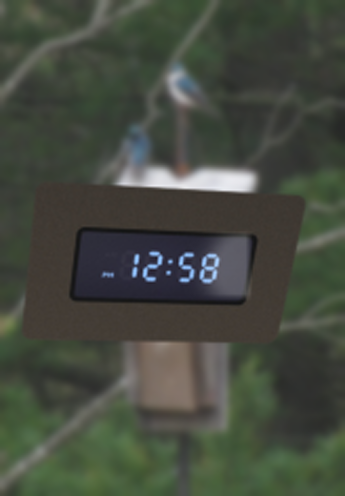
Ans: h=12 m=58
